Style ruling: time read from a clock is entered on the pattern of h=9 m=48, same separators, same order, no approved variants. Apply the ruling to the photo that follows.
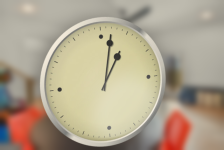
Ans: h=1 m=2
